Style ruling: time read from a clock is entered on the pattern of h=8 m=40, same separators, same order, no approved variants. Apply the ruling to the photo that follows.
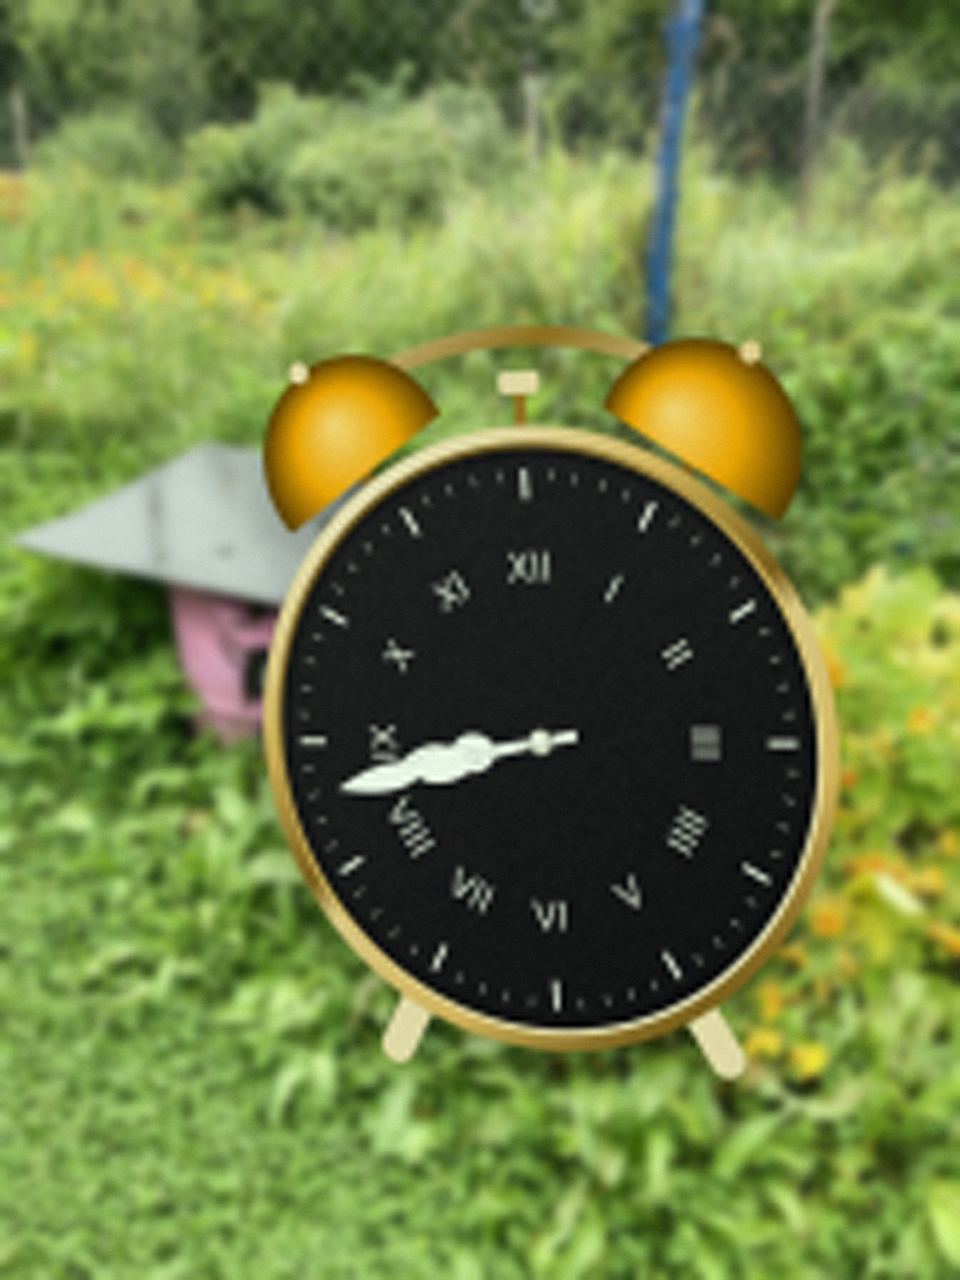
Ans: h=8 m=43
